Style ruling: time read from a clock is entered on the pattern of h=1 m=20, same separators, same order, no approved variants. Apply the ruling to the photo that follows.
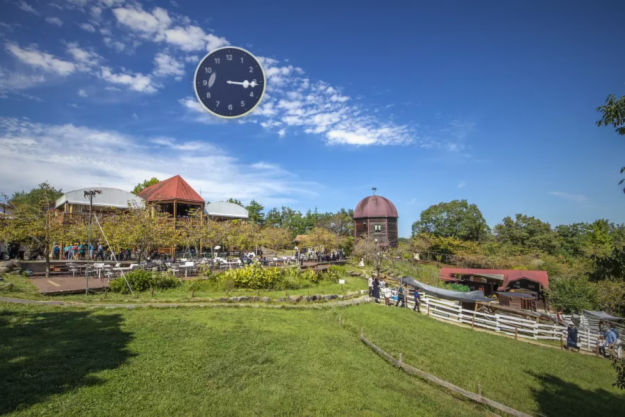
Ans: h=3 m=16
